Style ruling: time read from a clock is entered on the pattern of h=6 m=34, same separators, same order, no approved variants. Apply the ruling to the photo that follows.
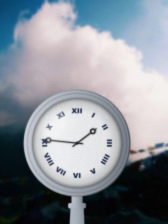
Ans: h=1 m=46
